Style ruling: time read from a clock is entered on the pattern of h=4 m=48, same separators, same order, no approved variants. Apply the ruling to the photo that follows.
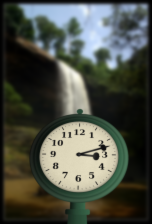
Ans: h=3 m=12
